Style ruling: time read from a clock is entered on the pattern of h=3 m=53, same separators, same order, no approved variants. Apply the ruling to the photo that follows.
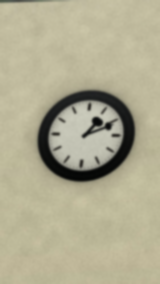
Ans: h=1 m=11
